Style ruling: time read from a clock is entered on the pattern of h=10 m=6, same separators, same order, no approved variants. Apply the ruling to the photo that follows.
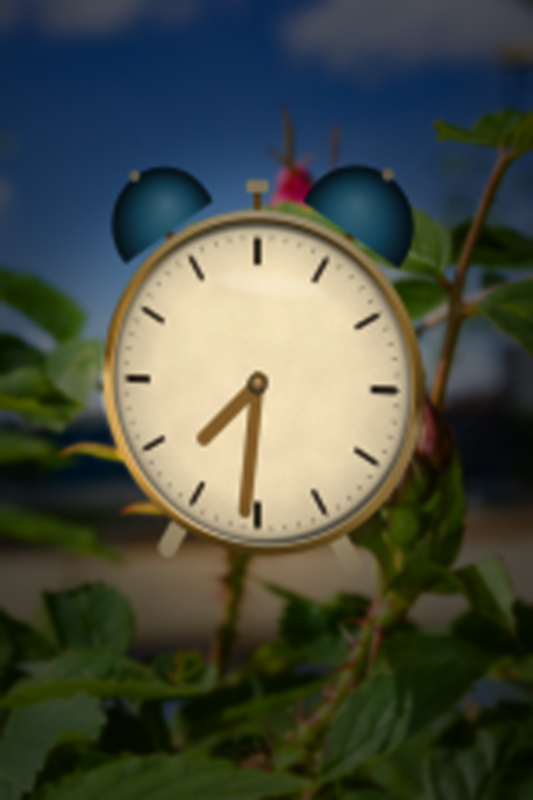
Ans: h=7 m=31
